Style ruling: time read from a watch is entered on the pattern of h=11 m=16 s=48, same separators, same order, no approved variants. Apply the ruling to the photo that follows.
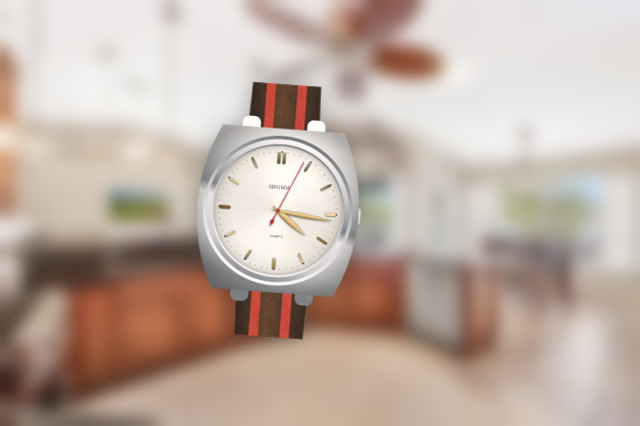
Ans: h=4 m=16 s=4
